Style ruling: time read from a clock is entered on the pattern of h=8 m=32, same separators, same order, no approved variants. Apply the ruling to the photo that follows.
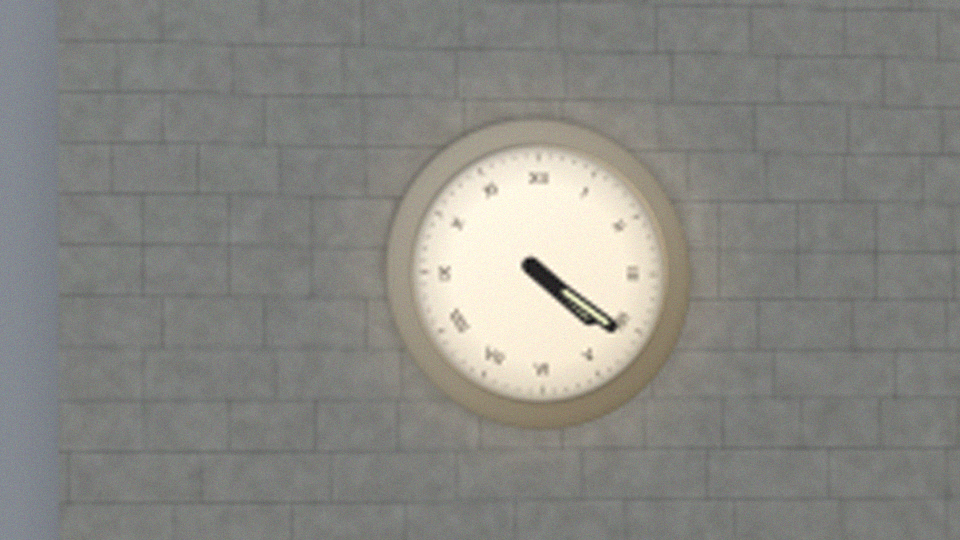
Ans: h=4 m=21
